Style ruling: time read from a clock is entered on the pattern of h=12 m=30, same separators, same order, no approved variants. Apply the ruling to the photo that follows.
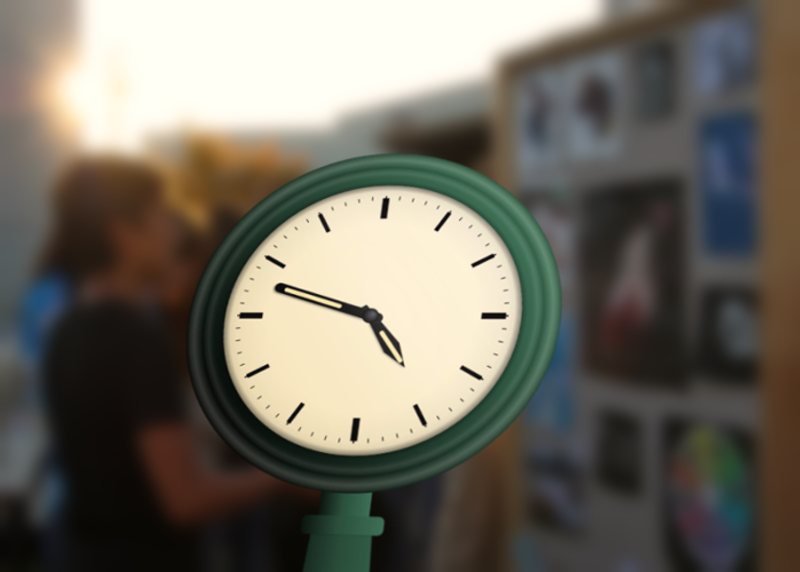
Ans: h=4 m=48
